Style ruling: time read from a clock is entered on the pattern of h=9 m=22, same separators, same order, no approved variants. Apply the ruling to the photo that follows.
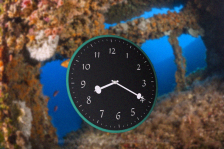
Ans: h=8 m=20
